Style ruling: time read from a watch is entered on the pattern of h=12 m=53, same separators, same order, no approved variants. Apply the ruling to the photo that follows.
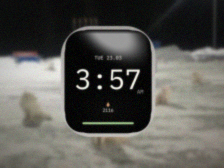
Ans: h=3 m=57
